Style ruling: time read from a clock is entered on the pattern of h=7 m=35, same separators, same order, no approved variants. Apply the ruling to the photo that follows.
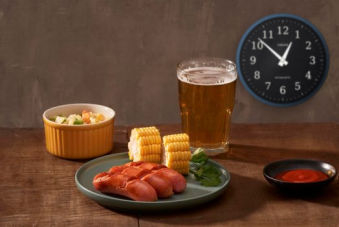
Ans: h=12 m=52
